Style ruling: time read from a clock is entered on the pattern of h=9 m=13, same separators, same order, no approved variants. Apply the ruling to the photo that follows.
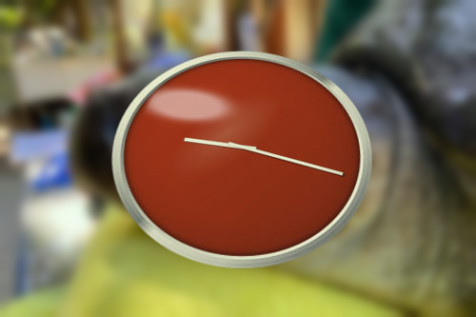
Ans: h=9 m=18
